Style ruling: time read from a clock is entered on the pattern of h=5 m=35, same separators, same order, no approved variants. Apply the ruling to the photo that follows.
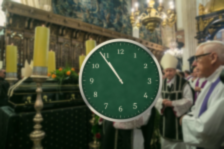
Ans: h=10 m=54
